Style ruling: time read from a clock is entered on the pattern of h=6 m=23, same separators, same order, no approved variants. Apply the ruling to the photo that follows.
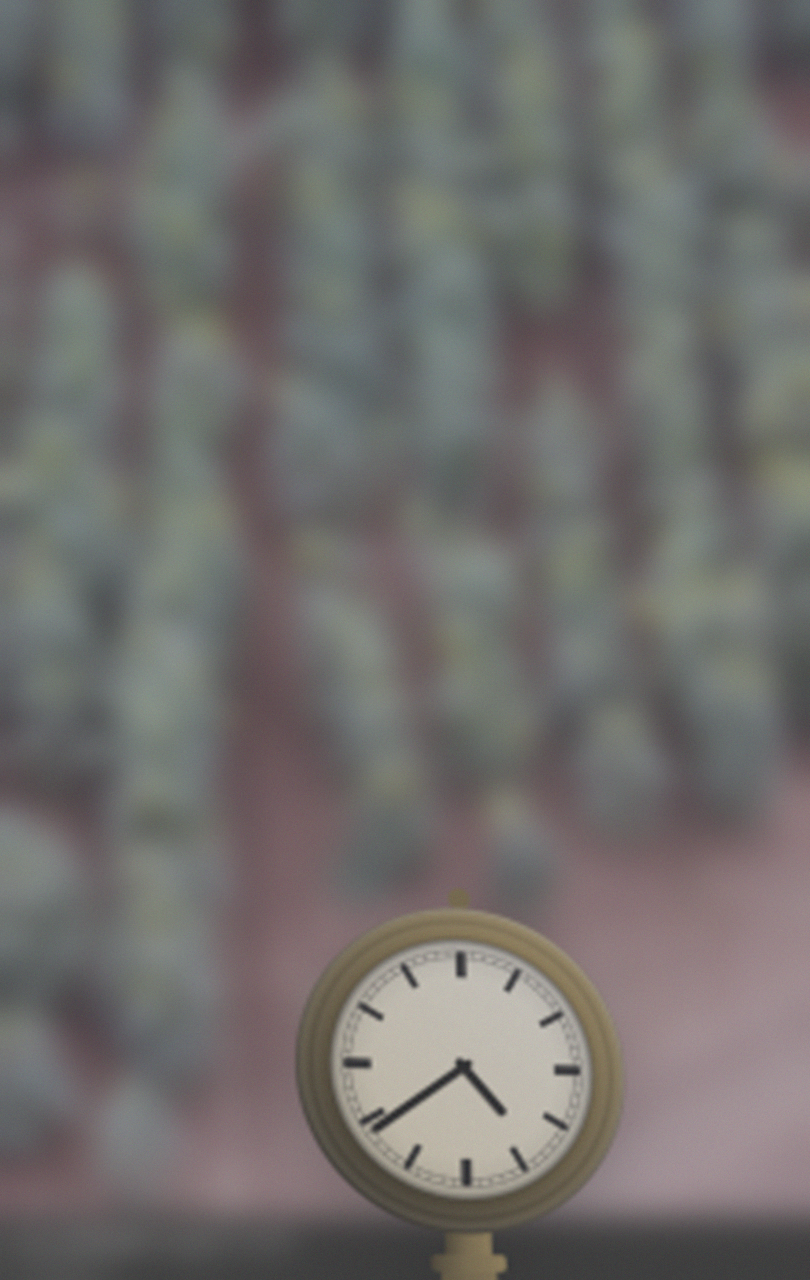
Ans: h=4 m=39
